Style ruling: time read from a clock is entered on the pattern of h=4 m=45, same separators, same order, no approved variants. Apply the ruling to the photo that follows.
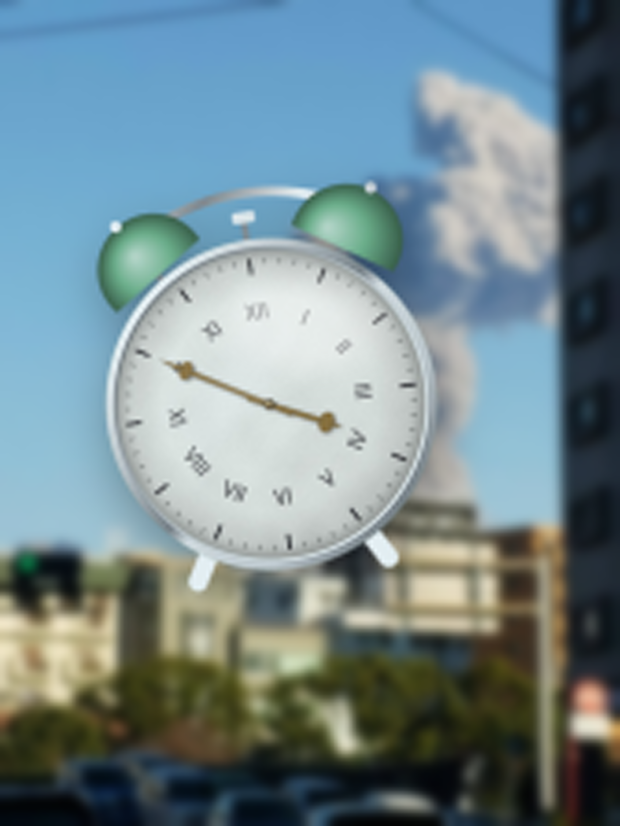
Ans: h=3 m=50
